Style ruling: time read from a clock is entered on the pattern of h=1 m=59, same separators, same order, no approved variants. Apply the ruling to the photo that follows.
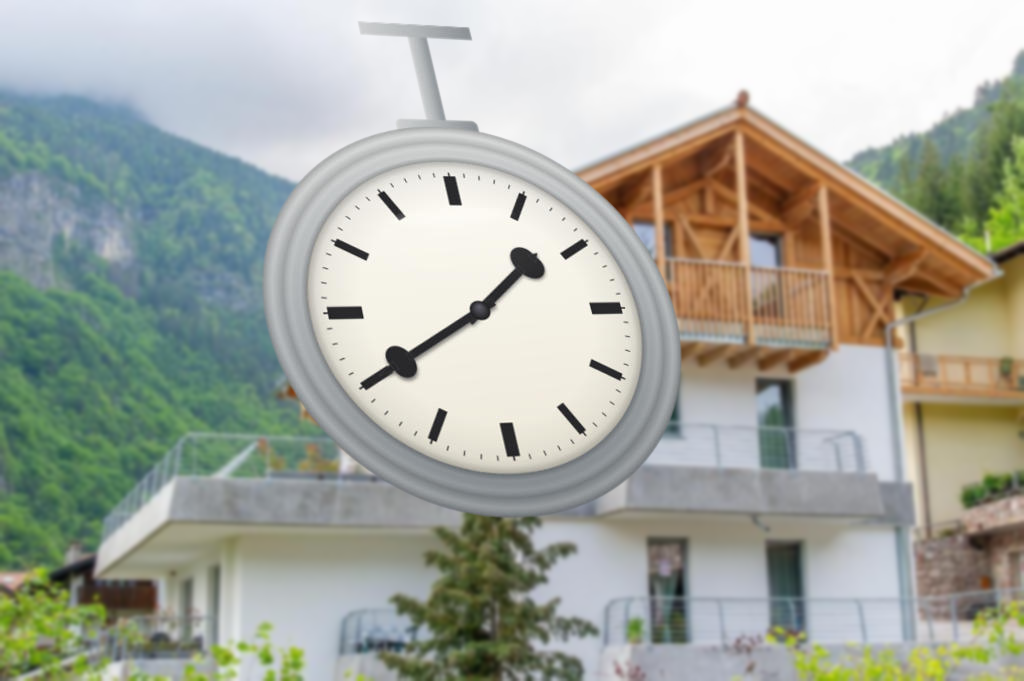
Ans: h=1 m=40
